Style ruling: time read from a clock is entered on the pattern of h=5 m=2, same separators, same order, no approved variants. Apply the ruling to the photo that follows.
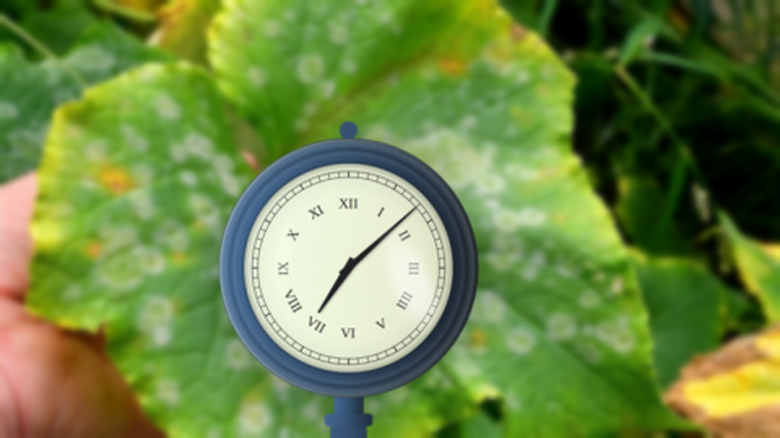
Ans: h=7 m=8
